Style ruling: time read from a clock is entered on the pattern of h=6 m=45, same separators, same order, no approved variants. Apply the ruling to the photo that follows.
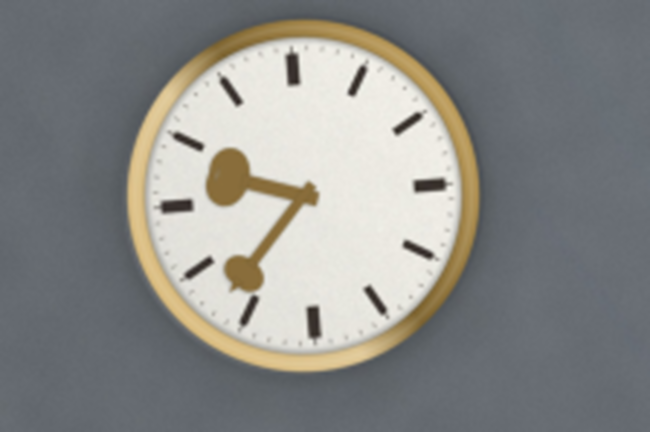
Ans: h=9 m=37
